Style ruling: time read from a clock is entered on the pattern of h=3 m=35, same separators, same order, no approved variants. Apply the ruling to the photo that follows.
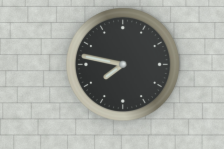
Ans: h=7 m=47
